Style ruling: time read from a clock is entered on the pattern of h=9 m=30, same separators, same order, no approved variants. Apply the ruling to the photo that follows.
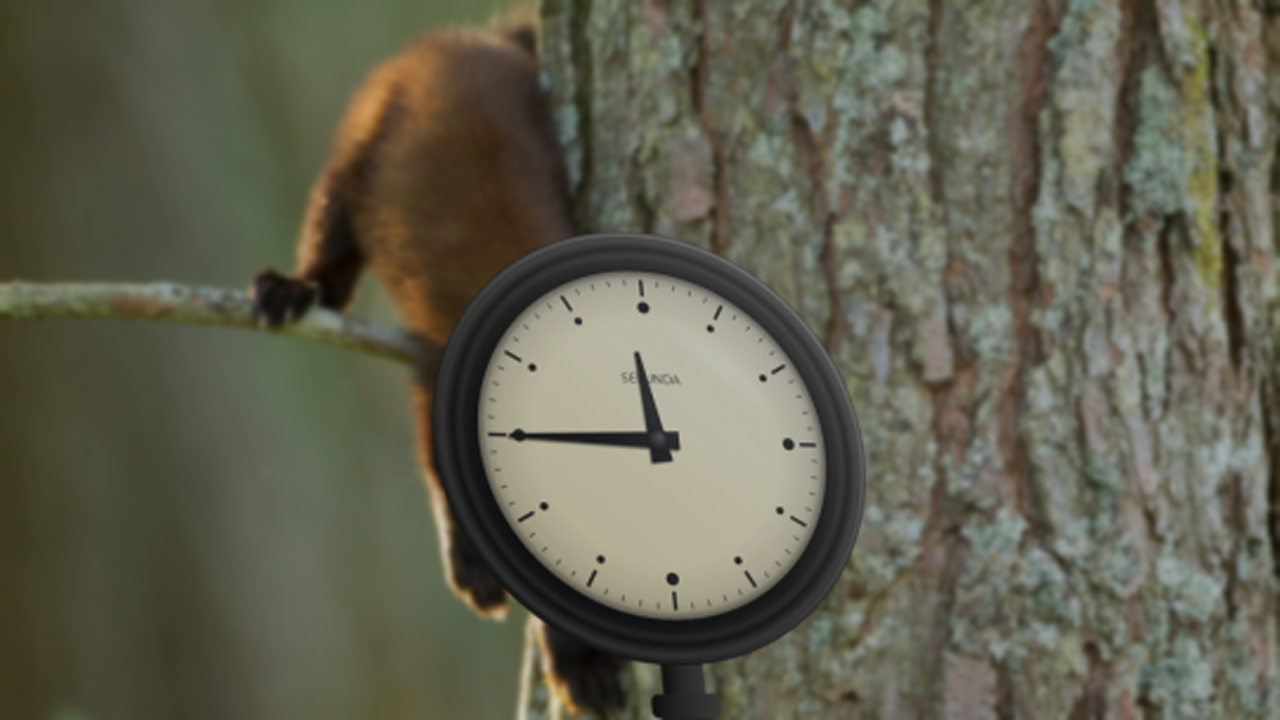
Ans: h=11 m=45
